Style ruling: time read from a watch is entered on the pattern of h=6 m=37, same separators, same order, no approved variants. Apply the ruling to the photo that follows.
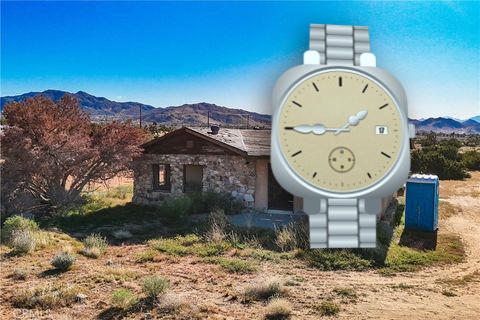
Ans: h=1 m=45
